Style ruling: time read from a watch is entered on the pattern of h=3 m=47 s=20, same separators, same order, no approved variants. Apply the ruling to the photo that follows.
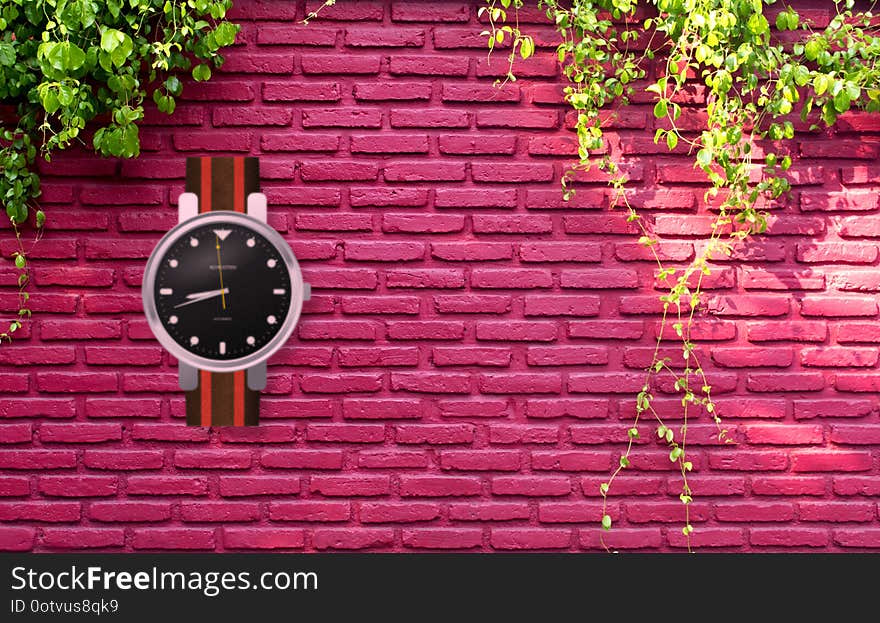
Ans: h=8 m=41 s=59
